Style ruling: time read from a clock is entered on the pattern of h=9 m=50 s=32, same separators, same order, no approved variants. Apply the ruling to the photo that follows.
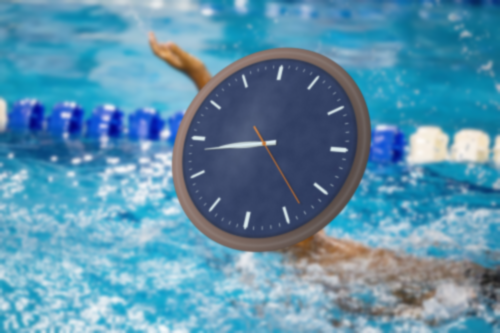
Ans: h=8 m=43 s=23
